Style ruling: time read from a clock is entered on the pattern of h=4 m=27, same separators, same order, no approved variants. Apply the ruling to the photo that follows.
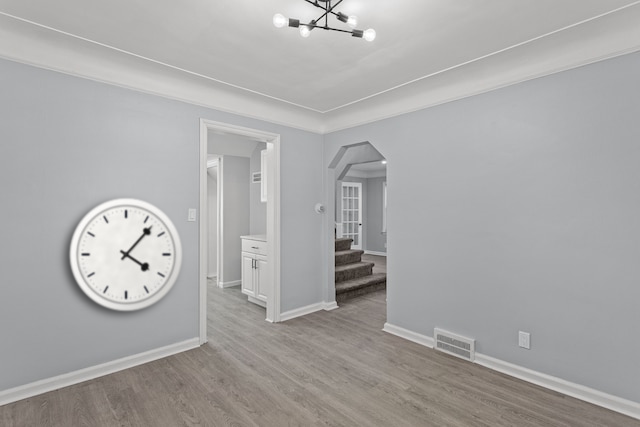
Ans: h=4 m=7
